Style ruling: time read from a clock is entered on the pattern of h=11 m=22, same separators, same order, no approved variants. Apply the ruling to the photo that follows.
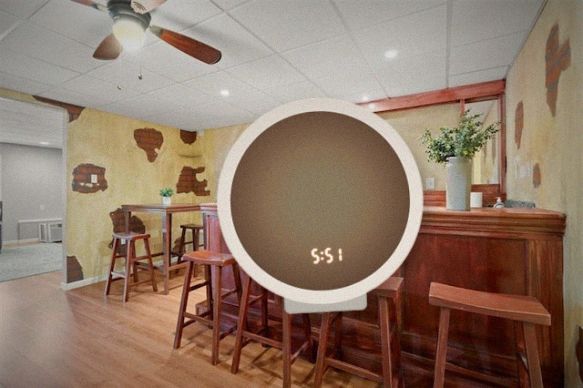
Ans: h=5 m=51
